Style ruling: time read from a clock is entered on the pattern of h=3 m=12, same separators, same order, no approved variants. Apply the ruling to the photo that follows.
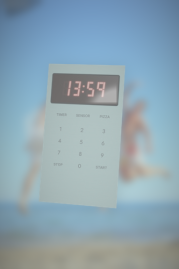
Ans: h=13 m=59
